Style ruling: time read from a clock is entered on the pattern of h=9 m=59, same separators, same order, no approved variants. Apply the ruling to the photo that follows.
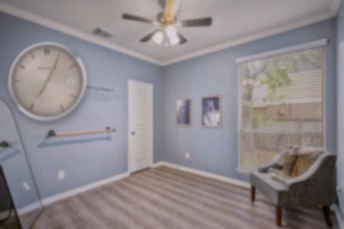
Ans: h=7 m=4
